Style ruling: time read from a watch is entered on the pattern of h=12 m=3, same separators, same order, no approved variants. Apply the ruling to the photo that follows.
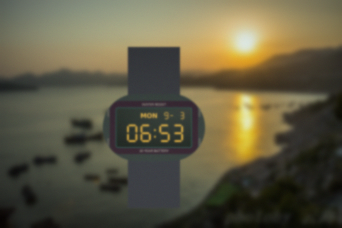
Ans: h=6 m=53
